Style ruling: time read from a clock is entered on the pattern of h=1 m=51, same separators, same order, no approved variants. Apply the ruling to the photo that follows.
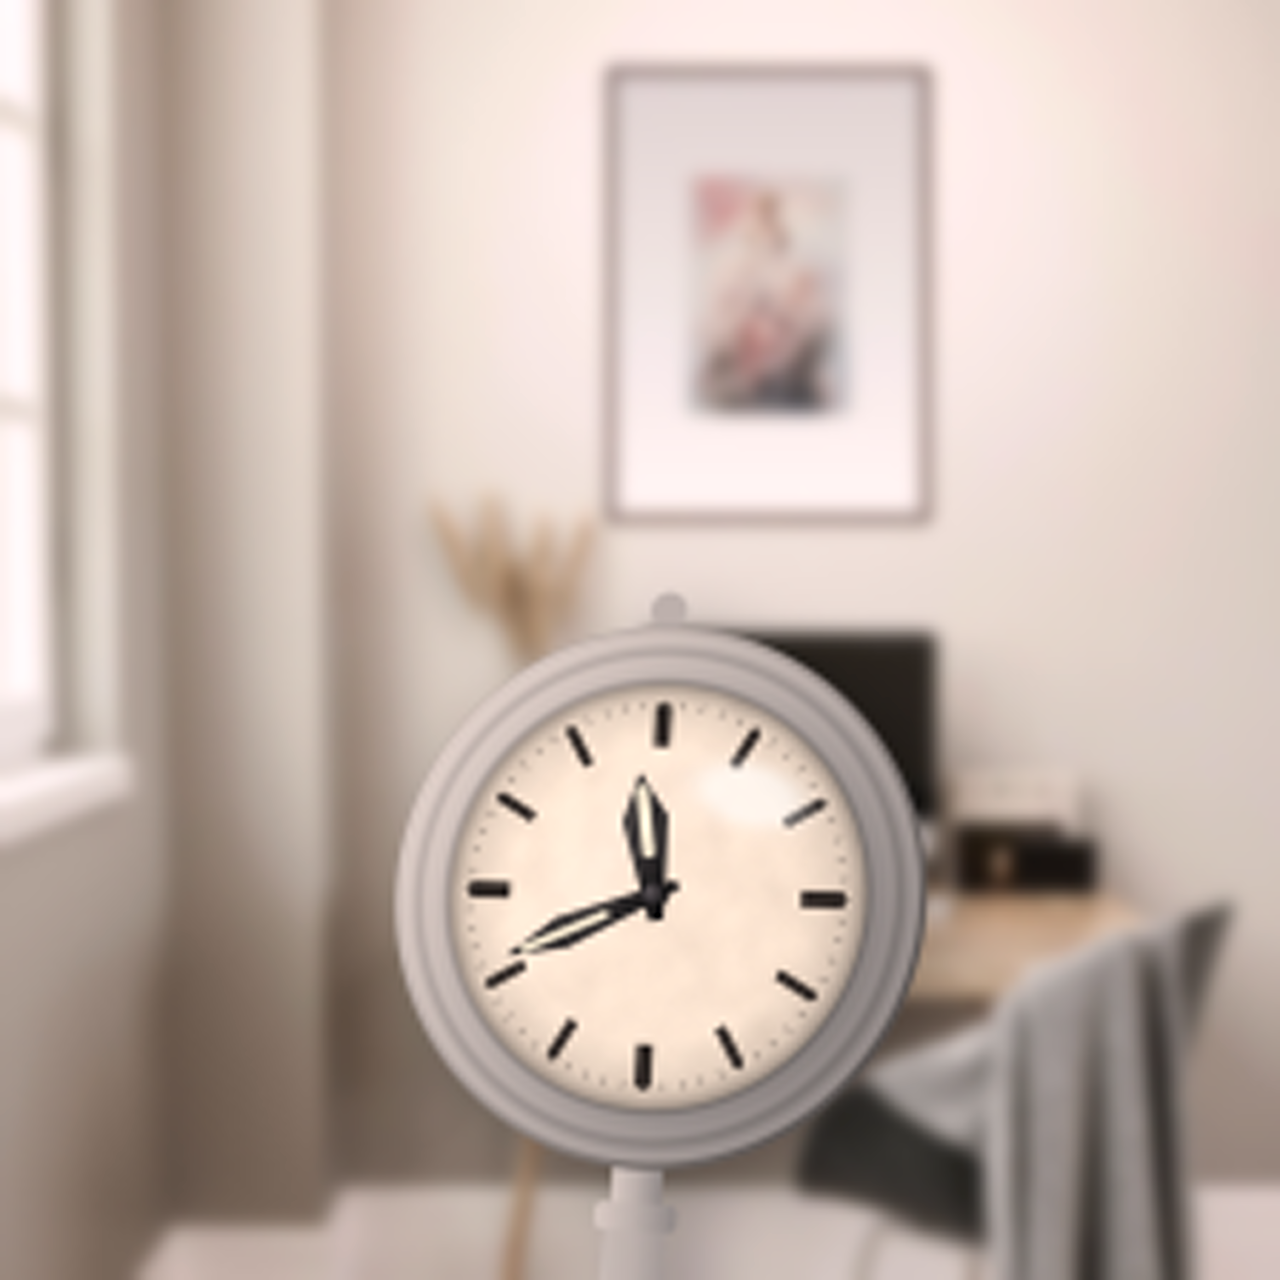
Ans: h=11 m=41
